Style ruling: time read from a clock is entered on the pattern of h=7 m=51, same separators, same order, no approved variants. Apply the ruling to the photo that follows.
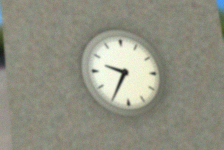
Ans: h=9 m=35
